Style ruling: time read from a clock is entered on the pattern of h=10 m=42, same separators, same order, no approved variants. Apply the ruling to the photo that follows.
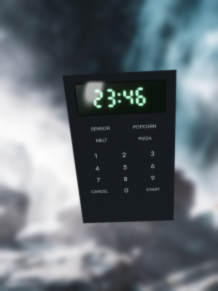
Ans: h=23 m=46
